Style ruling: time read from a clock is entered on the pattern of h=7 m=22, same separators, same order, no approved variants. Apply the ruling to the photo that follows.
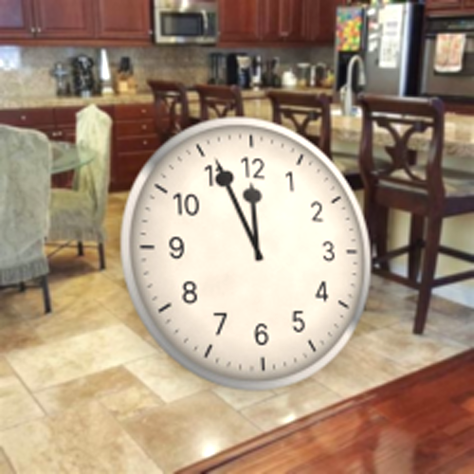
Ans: h=11 m=56
